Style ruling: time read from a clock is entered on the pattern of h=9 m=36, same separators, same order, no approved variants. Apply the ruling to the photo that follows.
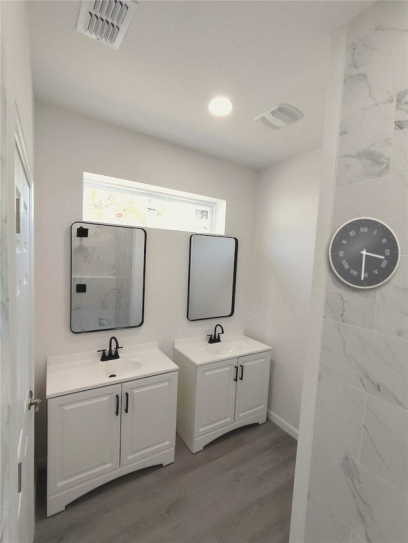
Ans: h=3 m=31
